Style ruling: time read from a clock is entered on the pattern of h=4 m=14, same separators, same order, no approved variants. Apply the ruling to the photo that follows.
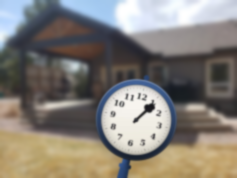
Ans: h=1 m=6
